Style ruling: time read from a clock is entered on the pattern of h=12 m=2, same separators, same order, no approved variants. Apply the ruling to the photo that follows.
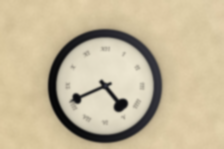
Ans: h=4 m=41
